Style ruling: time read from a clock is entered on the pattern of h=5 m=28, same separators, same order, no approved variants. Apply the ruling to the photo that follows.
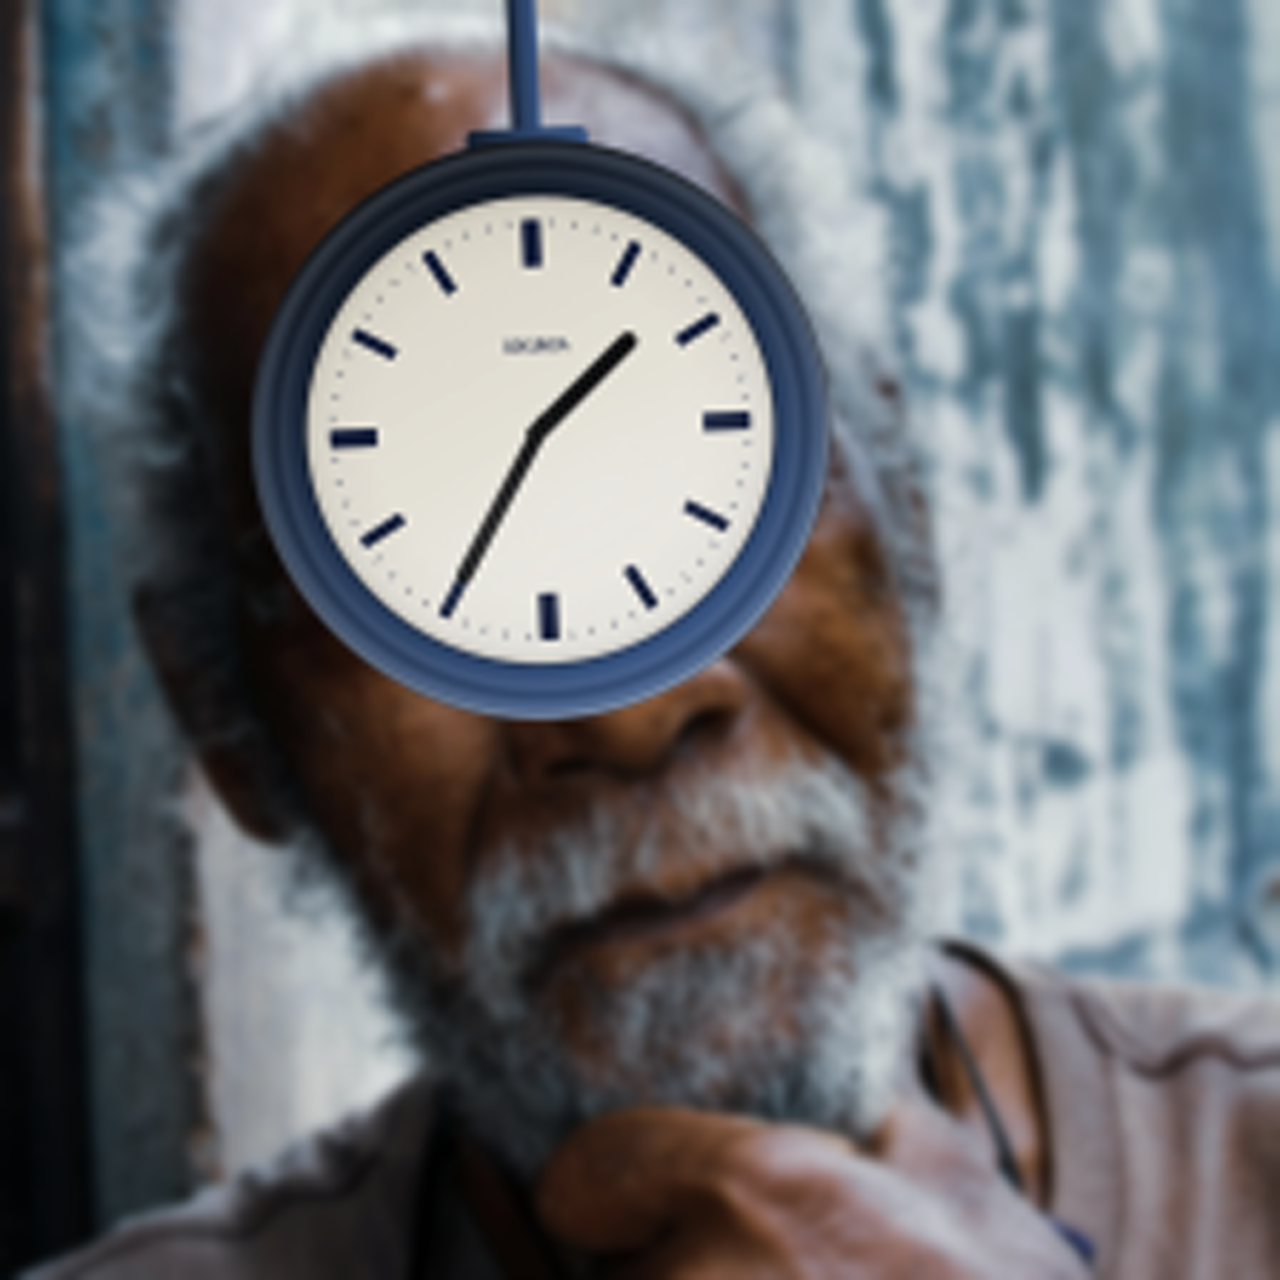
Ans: h=1 m=35
